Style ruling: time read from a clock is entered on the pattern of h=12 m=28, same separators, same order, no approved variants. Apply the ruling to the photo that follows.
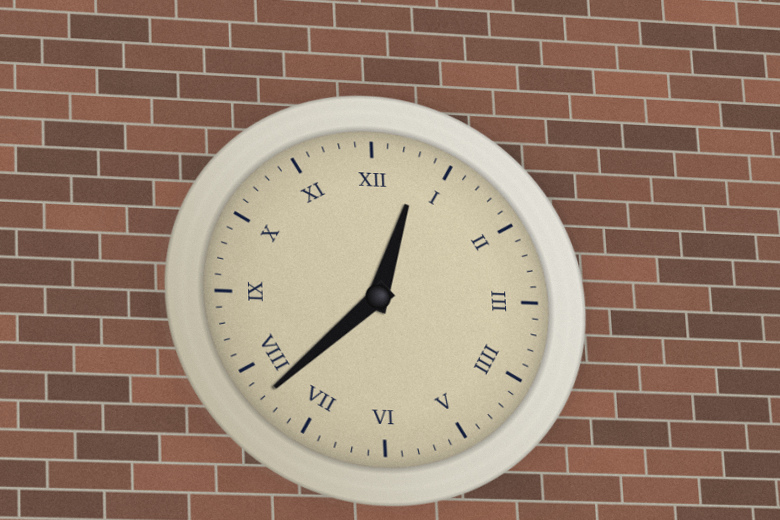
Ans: h=12 m=38
